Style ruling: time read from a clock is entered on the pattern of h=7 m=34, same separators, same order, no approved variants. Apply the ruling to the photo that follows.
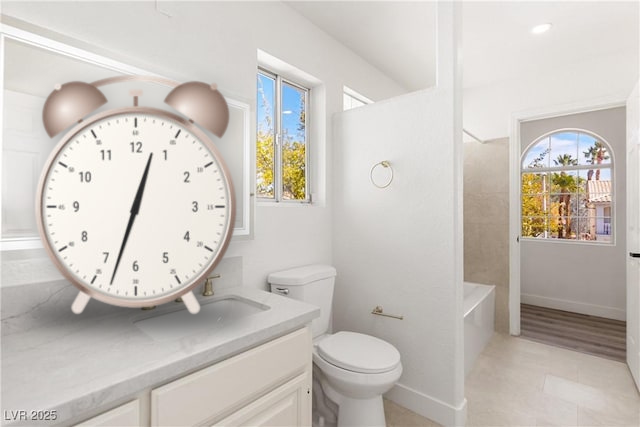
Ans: h=12 m=33
